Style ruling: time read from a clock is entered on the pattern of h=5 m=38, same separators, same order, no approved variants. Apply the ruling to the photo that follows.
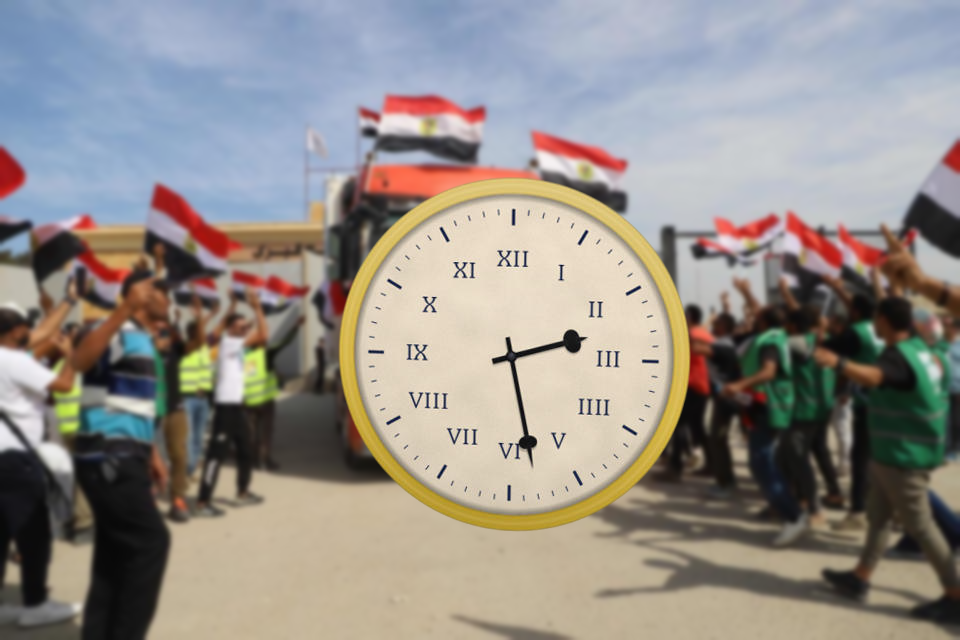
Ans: h=2 m=28
